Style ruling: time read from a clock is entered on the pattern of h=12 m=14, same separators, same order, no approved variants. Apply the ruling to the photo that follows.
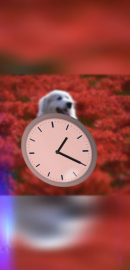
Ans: h=1 m=20
